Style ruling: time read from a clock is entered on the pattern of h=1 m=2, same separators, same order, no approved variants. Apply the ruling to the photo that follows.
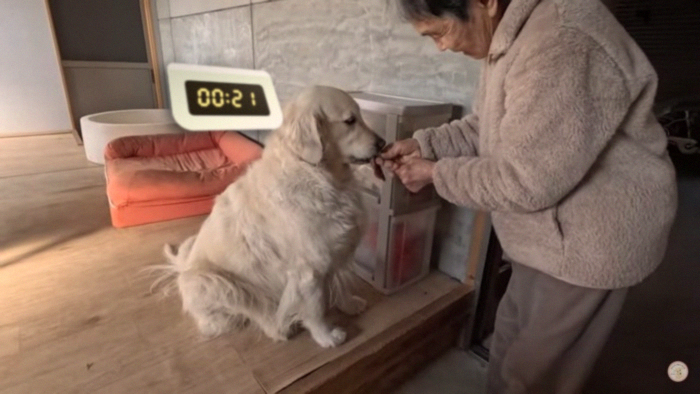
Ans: h=0 m=21
